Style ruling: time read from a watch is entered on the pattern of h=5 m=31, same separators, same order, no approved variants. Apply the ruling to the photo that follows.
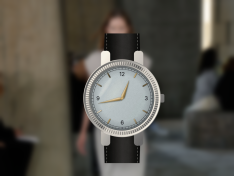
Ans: h=12 m=43
